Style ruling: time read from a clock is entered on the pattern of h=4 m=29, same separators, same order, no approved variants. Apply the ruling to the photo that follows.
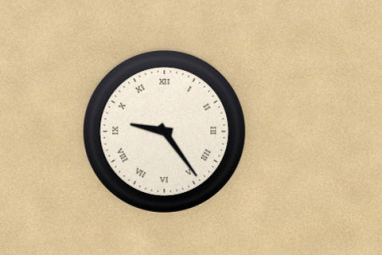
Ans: h=9 m=24
